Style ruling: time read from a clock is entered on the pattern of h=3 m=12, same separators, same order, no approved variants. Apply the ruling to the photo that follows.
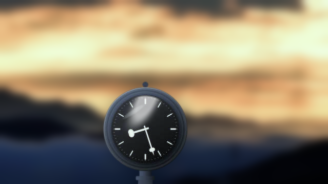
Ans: h=8 m=27
